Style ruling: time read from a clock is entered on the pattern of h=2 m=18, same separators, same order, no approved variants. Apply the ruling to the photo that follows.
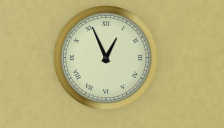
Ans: h=12 m=56
